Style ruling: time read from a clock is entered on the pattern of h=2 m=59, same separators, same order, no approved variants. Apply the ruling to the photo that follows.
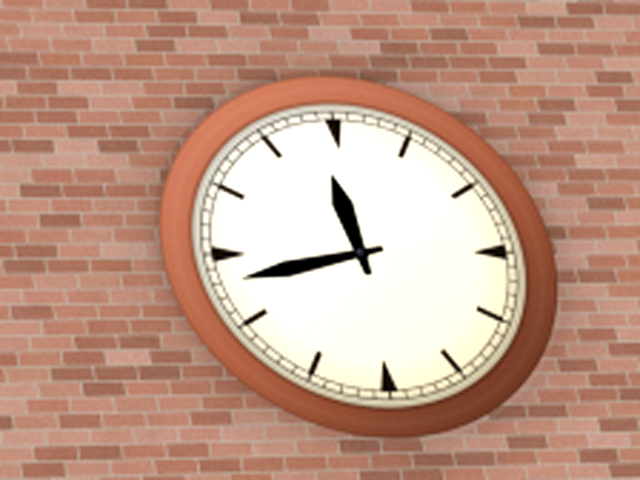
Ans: h=11 m=43
